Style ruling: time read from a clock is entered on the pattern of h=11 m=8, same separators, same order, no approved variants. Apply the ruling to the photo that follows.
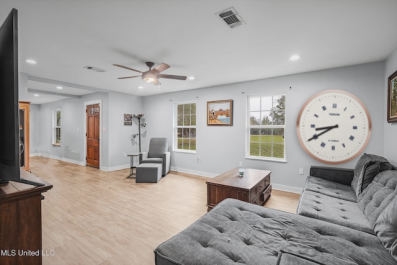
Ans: h=8 m=40
